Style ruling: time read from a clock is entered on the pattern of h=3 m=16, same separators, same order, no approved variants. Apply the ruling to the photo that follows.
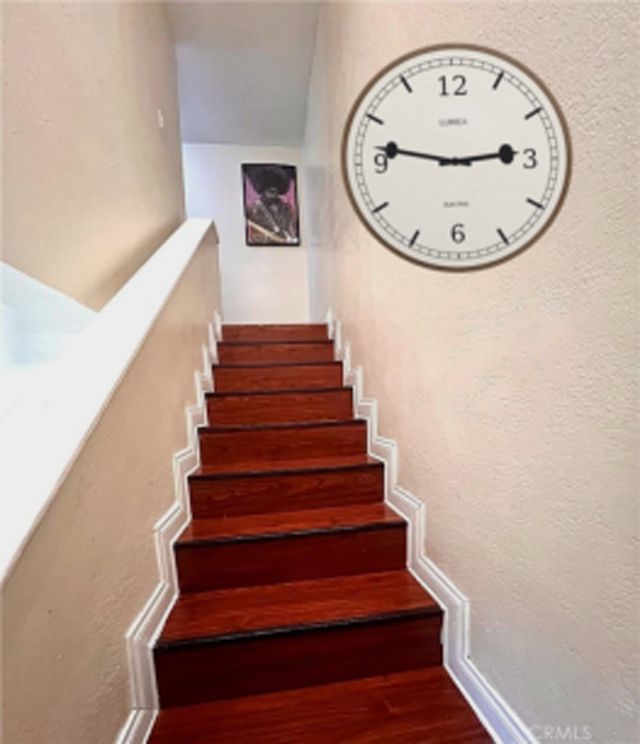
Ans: h=2 m=47
